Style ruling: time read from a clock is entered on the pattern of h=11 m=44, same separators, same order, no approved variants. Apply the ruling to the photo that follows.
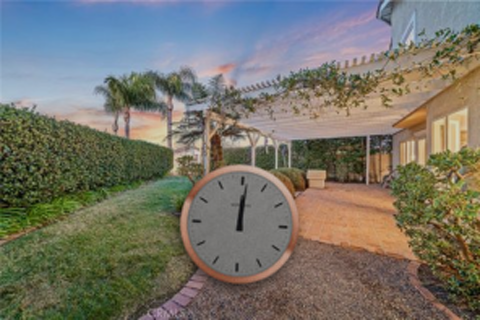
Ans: h=12 m=1
